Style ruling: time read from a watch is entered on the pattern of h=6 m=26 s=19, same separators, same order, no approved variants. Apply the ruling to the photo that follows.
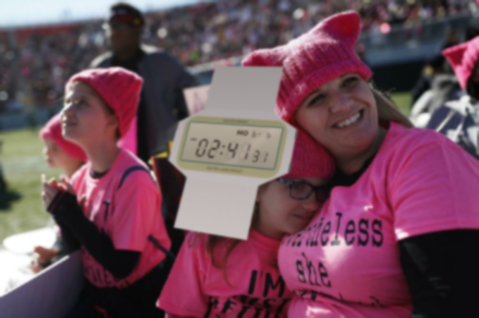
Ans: h=2 m=41 s=31
